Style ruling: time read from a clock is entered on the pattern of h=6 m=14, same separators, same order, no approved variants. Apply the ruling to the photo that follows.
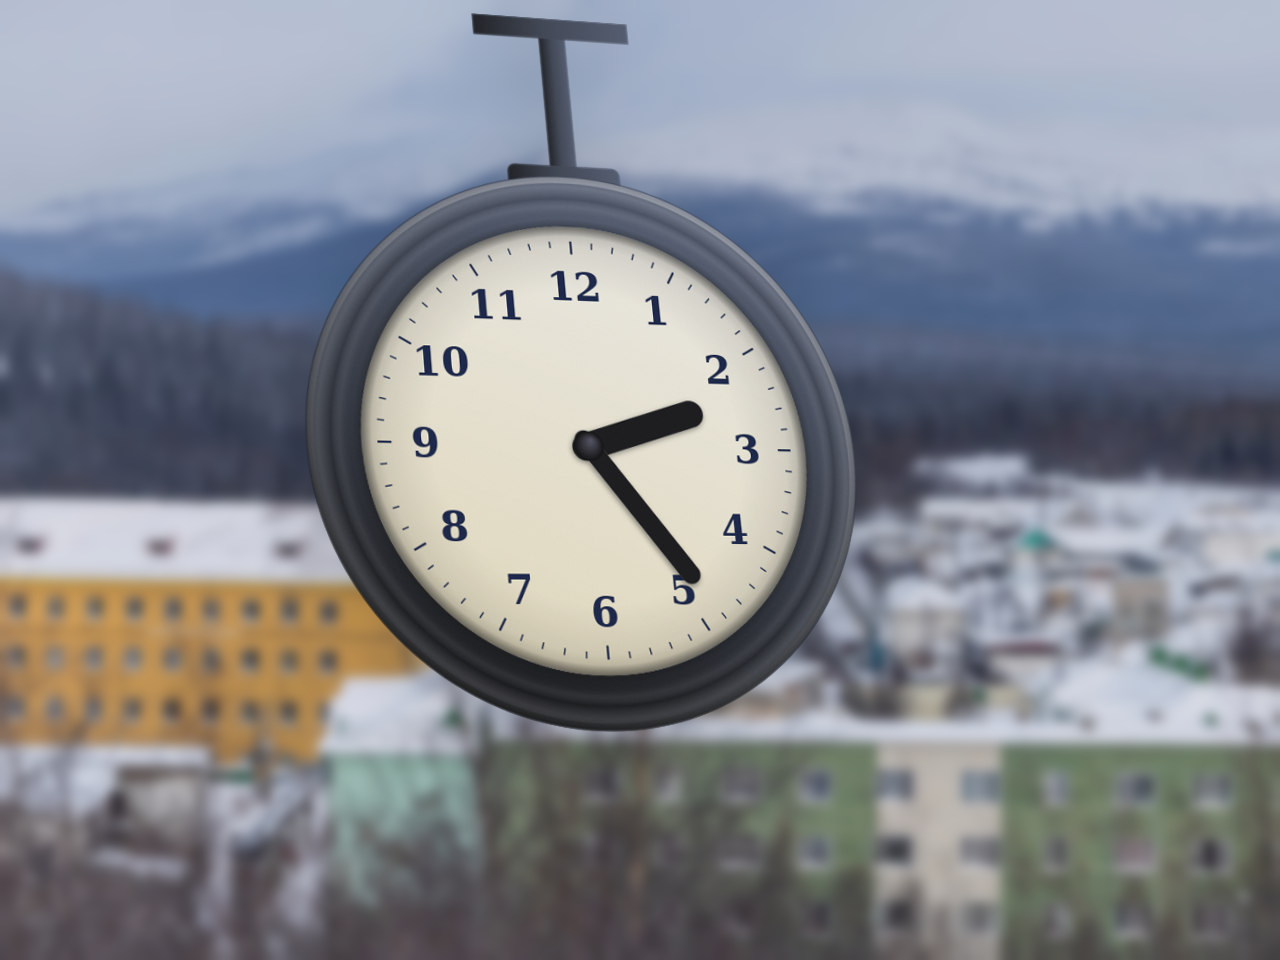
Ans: h=2 m=24
